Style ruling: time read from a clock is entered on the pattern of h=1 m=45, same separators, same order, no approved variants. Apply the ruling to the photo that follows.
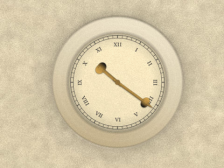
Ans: h=10 m=21
